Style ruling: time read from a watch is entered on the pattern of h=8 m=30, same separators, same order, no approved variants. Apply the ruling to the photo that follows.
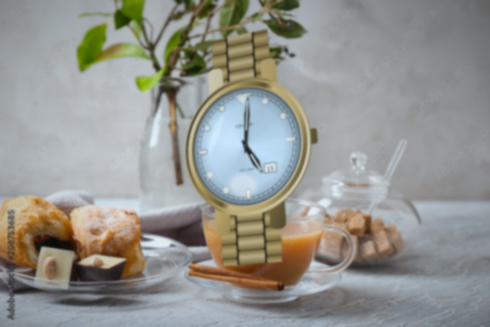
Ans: h=5 m=1
